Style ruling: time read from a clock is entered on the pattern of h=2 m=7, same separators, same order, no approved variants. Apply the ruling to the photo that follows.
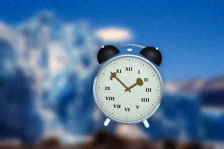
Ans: h=1 m=52
